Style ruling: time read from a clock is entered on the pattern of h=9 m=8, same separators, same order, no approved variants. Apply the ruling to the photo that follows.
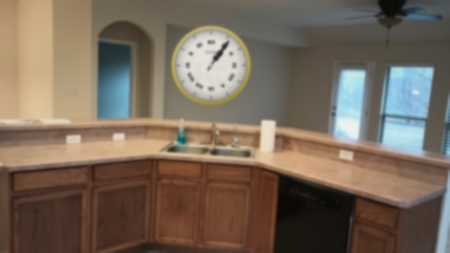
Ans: h=1 m=6
